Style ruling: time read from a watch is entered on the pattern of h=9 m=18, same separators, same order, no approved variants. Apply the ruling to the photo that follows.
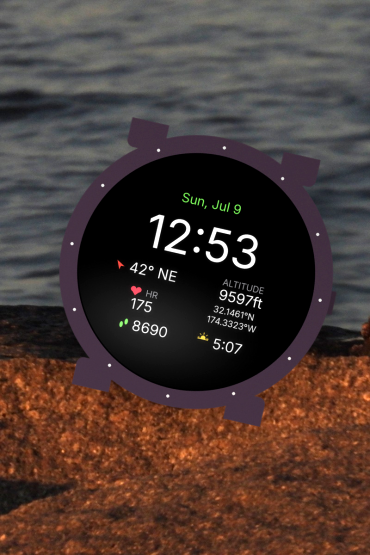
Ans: h=12 m=53
